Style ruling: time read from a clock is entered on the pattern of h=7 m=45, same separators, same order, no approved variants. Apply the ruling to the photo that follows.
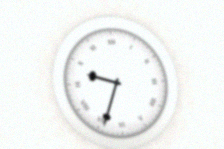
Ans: h=9 m=34
